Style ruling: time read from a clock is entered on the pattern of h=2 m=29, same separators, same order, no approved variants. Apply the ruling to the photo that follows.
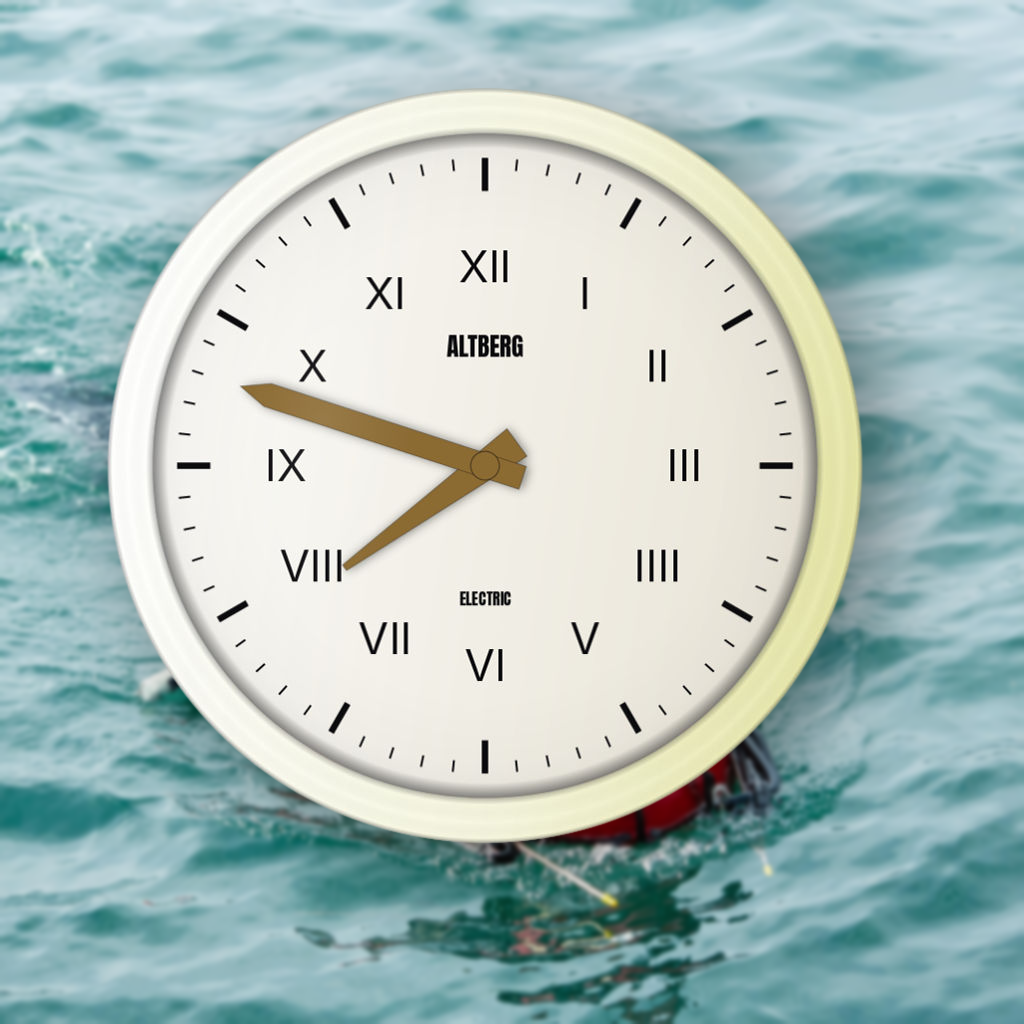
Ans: h=7 m=48
